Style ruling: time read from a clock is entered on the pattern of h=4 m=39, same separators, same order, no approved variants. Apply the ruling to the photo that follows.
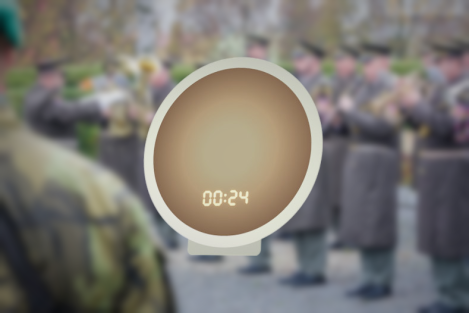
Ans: h=0 m=24
